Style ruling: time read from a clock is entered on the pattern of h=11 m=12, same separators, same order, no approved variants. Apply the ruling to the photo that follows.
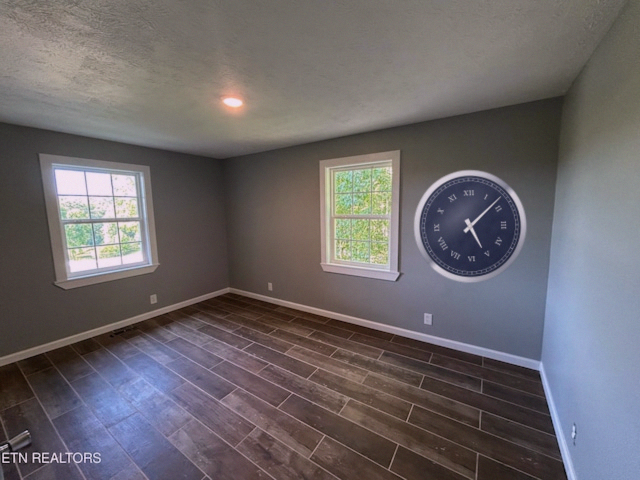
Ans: h=5 m=8
